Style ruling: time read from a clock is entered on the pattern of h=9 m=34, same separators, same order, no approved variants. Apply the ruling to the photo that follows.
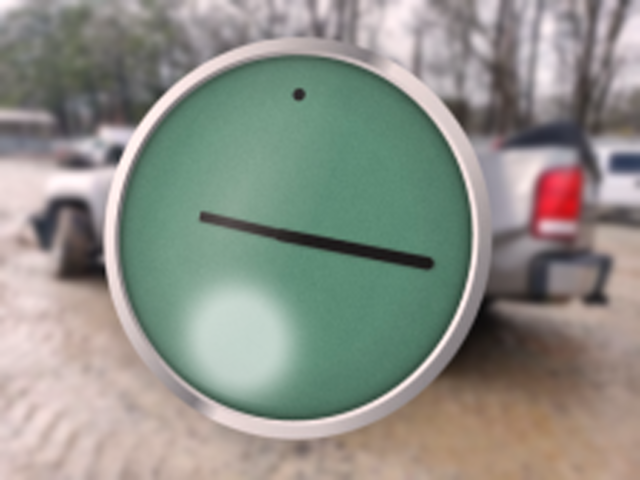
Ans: h=9 m=16
